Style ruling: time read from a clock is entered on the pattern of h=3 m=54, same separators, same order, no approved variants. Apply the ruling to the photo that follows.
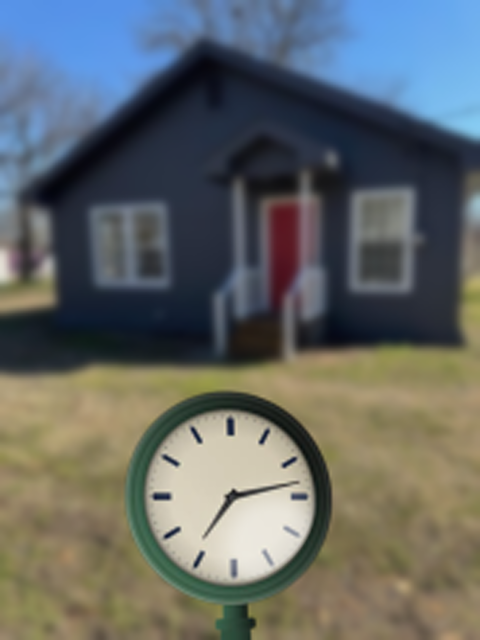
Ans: h=7 m=13
